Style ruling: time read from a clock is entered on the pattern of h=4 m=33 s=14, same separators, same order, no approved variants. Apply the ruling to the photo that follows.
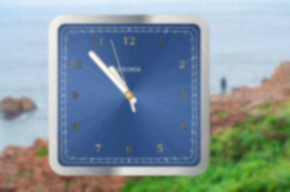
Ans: h=10 m=52 s=57
